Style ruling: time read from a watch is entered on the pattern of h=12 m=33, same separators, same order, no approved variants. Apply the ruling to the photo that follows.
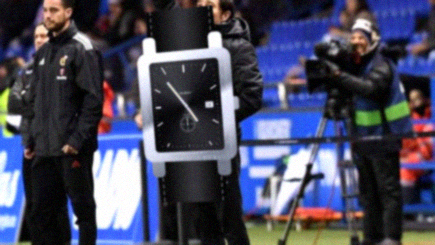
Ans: h=4 m=54
